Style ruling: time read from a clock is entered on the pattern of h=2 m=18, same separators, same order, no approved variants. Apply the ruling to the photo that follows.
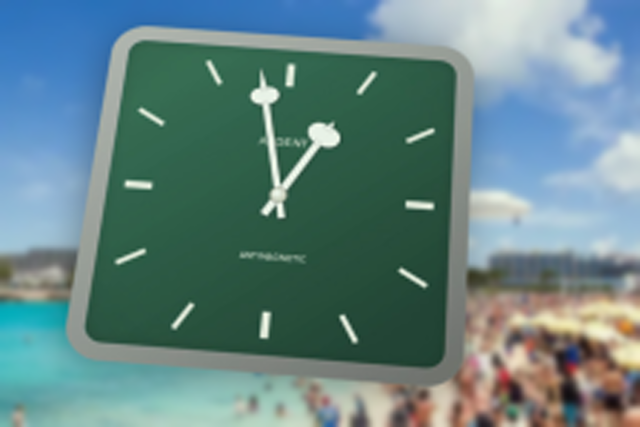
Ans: h=12 m=58
